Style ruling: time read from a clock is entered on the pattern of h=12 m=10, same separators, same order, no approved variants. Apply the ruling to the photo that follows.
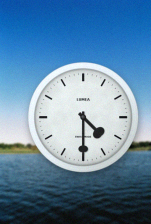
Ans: h=4 m=30
